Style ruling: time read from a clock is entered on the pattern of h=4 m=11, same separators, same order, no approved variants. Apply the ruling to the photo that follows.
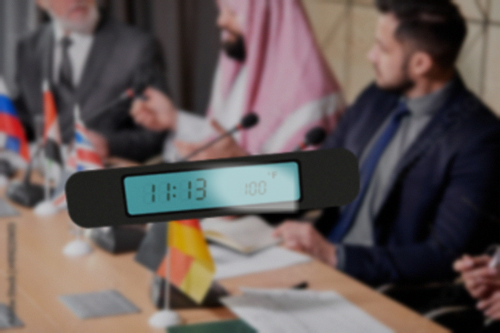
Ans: h=11 m=13
